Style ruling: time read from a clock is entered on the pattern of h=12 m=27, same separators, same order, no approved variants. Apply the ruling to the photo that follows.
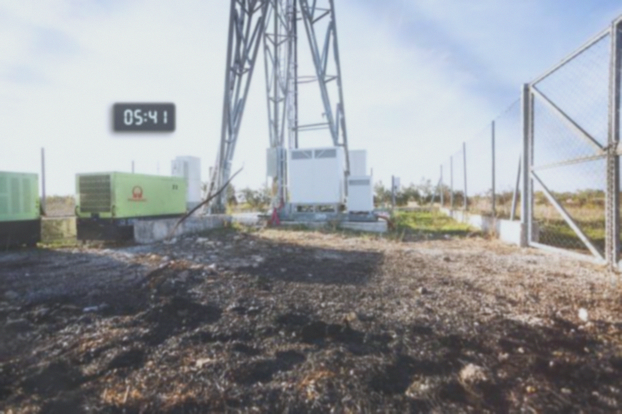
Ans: h=5 m=41
